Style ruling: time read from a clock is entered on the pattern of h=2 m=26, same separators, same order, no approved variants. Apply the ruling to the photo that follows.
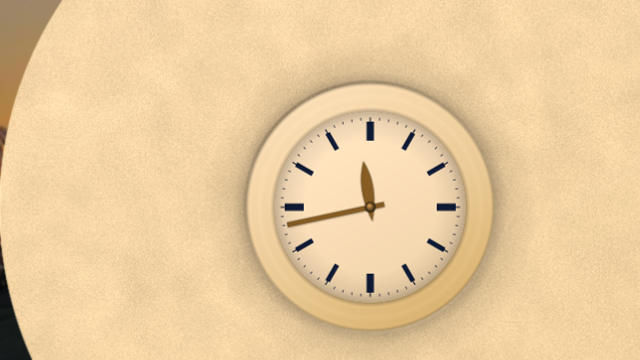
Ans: h=11 m=43
